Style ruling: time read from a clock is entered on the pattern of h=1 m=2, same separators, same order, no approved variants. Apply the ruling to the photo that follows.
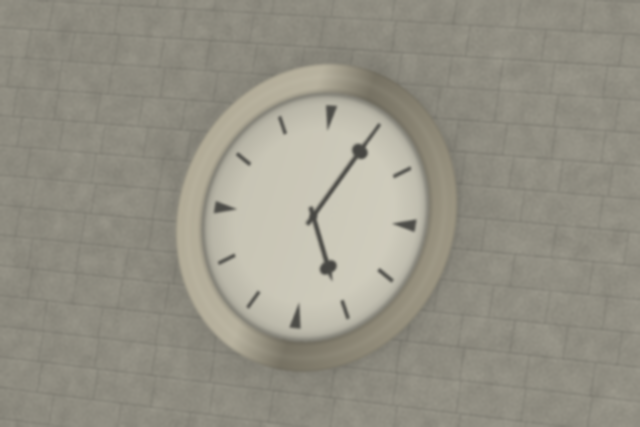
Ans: h=5 m=5
